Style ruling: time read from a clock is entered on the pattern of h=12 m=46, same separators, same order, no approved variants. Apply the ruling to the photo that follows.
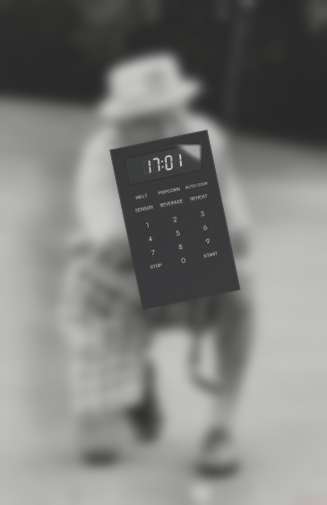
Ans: h=17 m=1
